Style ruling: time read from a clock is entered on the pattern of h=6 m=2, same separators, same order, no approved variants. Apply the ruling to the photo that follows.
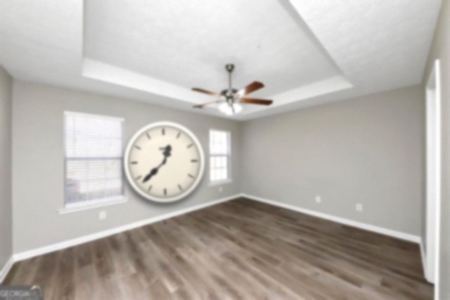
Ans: h=12 m=38
